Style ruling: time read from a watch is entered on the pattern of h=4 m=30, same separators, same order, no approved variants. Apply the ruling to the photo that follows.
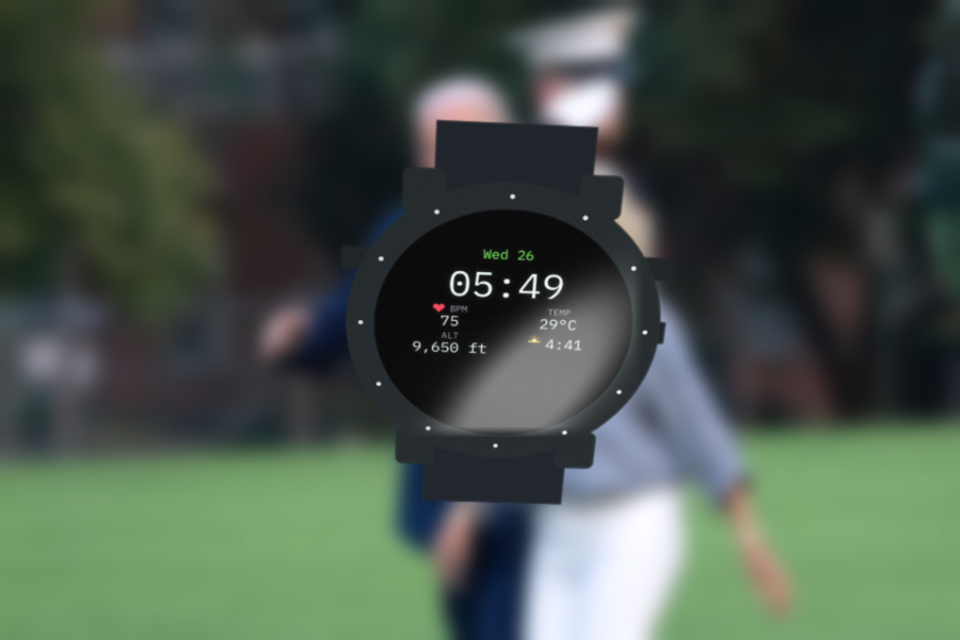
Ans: h=5 m=49
